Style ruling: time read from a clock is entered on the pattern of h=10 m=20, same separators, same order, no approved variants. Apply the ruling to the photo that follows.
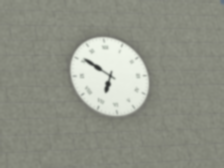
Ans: h=6 m=51
